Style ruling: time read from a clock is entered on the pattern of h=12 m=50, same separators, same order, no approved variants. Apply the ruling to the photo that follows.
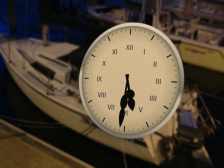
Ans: h=5 m=31
